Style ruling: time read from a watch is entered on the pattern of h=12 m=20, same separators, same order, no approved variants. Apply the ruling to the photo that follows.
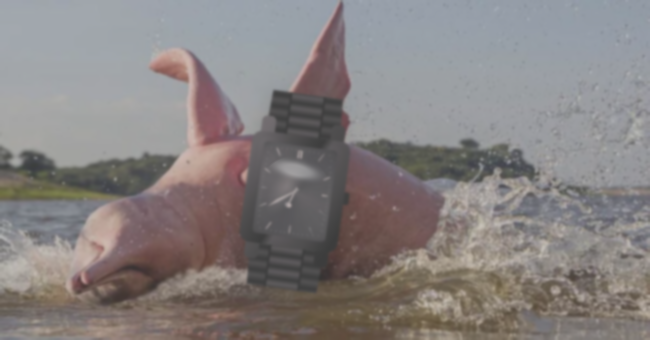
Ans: h=6 m=39
